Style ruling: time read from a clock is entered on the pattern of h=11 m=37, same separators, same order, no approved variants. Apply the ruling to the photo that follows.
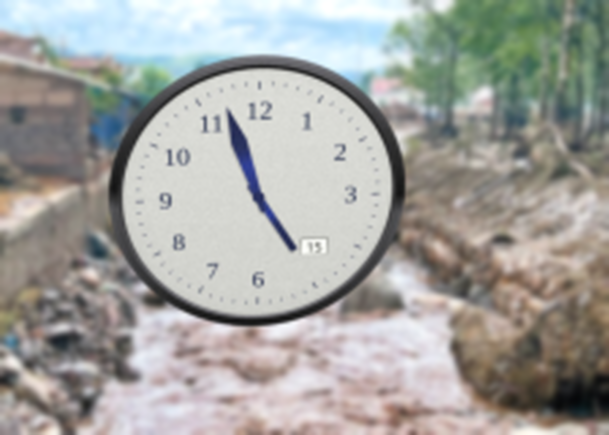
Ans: h=4 m=57
